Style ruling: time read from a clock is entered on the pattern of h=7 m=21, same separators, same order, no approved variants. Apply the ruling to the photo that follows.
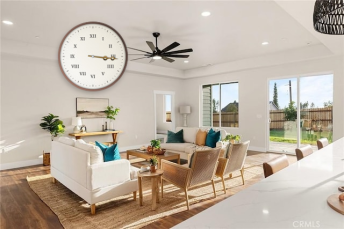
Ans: h=3 m=16
